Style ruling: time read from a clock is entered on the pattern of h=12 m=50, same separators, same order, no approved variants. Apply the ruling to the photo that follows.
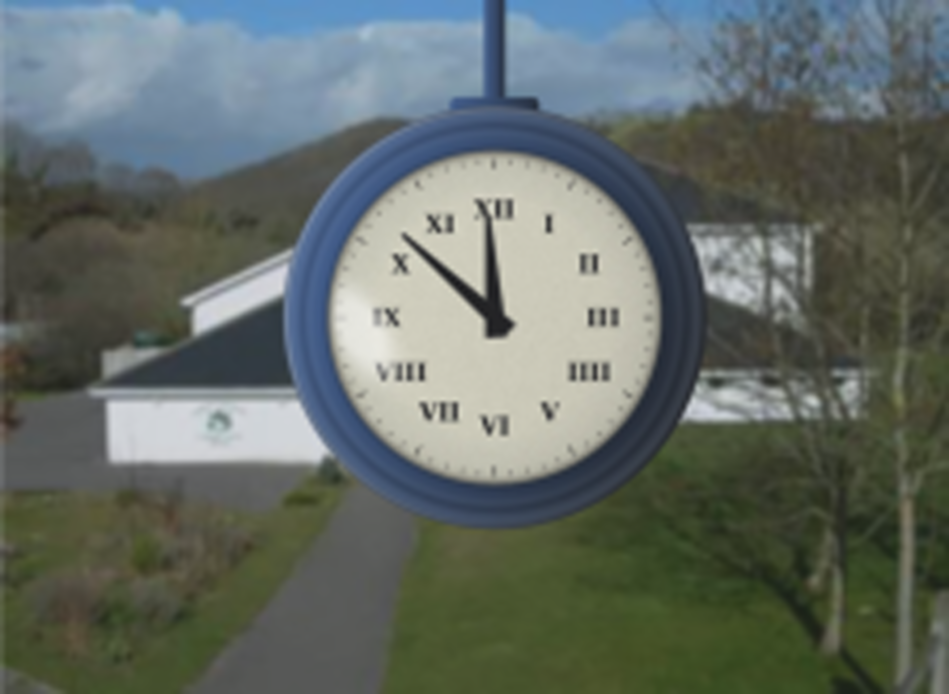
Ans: h=11 m=52
